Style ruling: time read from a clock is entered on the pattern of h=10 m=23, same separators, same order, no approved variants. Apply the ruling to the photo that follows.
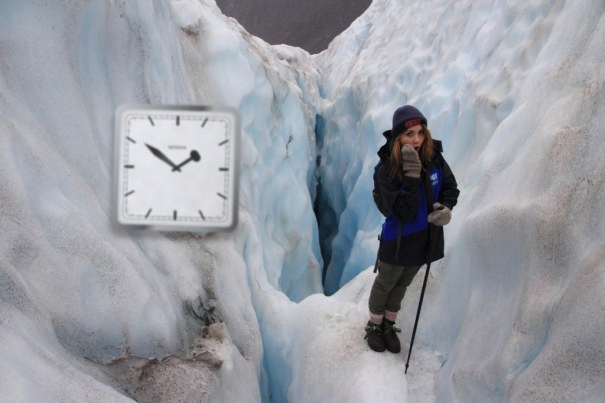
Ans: h=1 m=51
